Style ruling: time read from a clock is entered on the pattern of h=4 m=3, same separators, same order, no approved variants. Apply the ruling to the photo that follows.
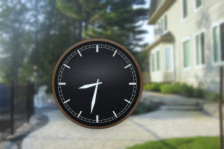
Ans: h=8 m=32
